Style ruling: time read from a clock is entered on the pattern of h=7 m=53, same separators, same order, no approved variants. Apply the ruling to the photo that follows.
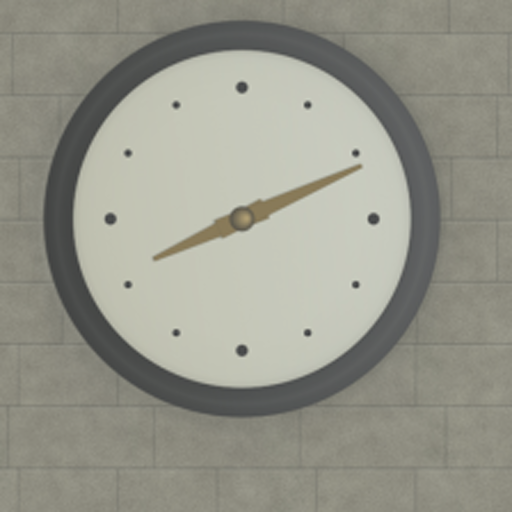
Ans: h=8 m=11
